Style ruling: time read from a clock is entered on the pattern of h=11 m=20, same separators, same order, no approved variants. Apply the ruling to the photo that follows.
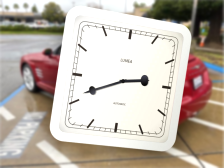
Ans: h=2 m=41
